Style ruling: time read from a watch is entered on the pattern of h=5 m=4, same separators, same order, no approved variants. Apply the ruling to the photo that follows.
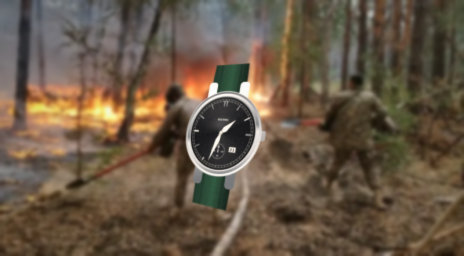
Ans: h=1 m=33
